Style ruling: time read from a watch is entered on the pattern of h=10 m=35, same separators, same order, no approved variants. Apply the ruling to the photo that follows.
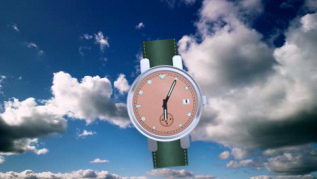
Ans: h=6 m=5
